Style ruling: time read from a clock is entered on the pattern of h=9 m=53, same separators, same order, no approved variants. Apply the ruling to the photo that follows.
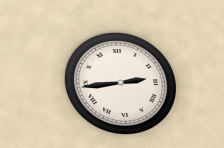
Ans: h=2 m=44
